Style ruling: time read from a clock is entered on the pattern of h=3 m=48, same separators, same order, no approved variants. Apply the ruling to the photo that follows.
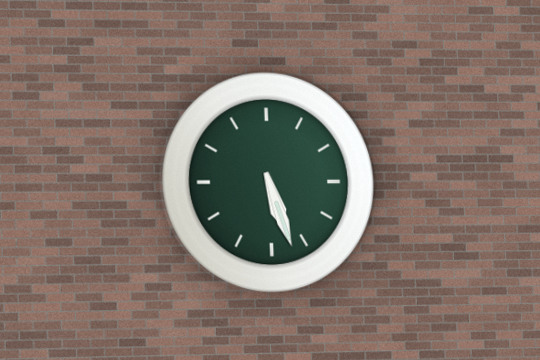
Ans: h=5 m=27
